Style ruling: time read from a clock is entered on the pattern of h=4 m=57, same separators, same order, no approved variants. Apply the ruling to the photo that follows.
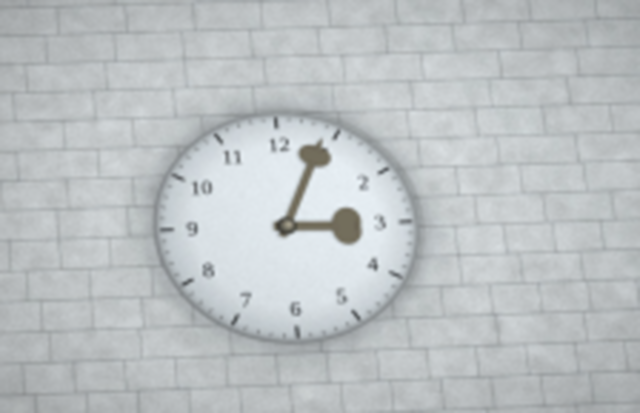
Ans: h=3 m=4
